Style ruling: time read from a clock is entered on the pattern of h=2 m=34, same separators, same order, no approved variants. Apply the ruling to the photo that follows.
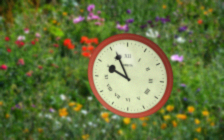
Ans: h=9 m=56
